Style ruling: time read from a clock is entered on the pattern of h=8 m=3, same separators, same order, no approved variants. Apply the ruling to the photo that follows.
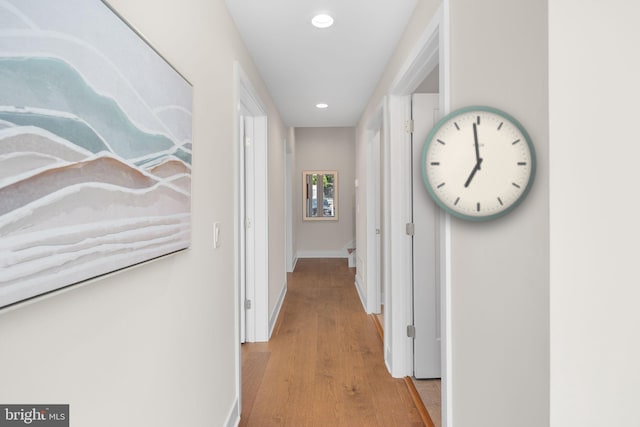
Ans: h=6 m=59
